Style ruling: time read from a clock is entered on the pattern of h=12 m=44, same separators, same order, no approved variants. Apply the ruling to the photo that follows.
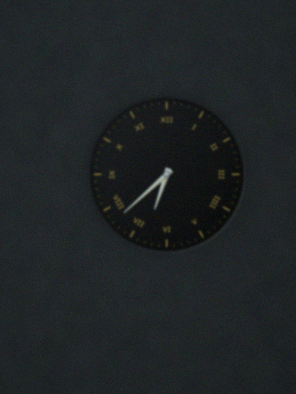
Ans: h=6 m=38
